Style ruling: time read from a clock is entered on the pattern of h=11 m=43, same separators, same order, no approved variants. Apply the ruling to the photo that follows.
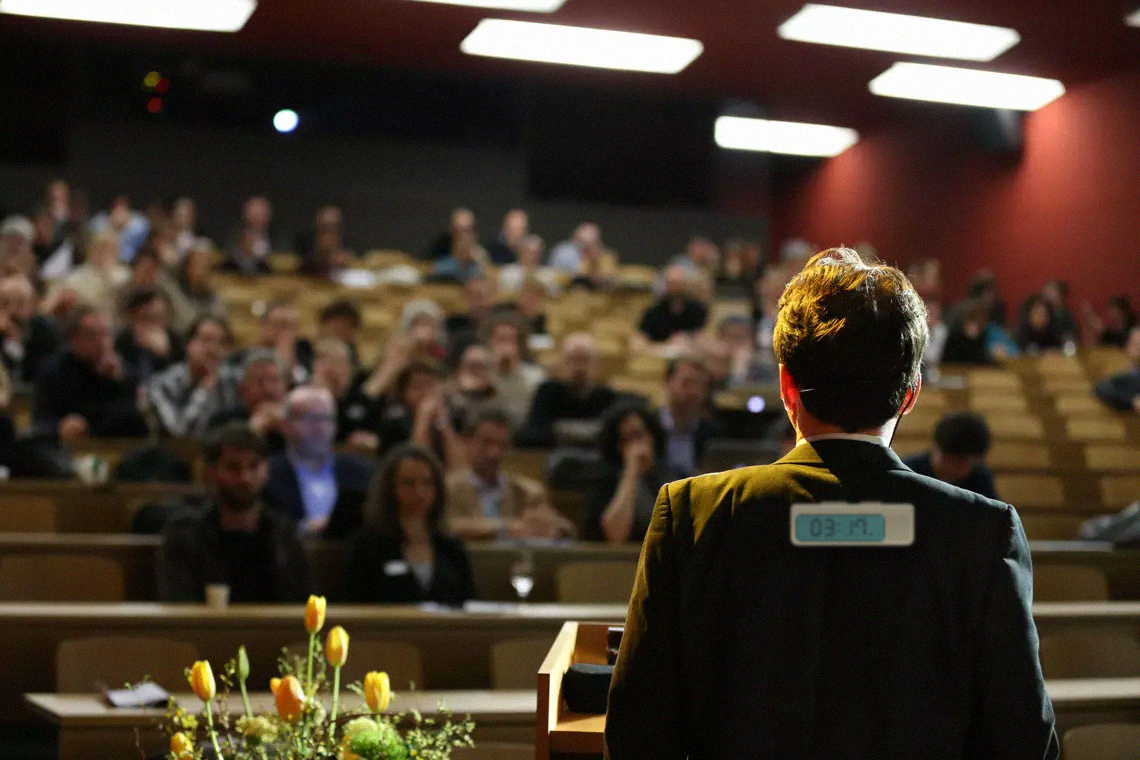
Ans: h=3 m=17
